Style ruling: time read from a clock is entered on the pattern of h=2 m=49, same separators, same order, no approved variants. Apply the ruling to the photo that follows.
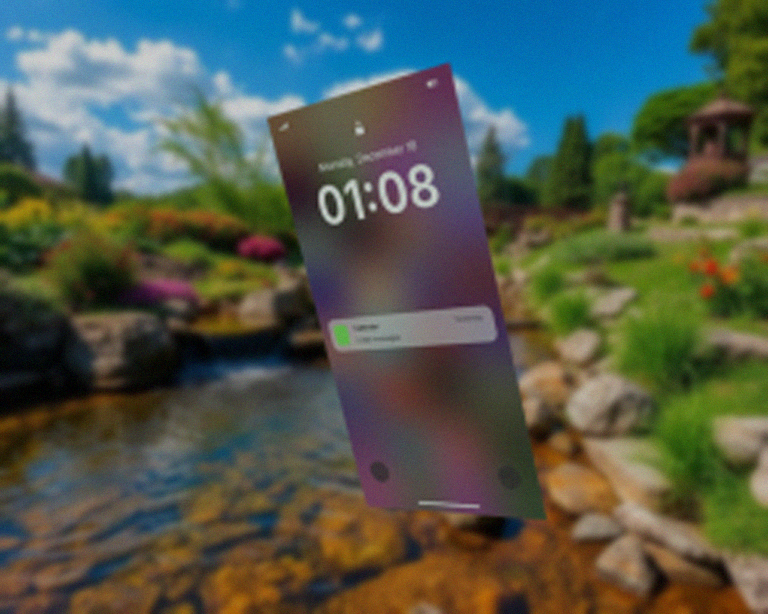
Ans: h=1 m=8
